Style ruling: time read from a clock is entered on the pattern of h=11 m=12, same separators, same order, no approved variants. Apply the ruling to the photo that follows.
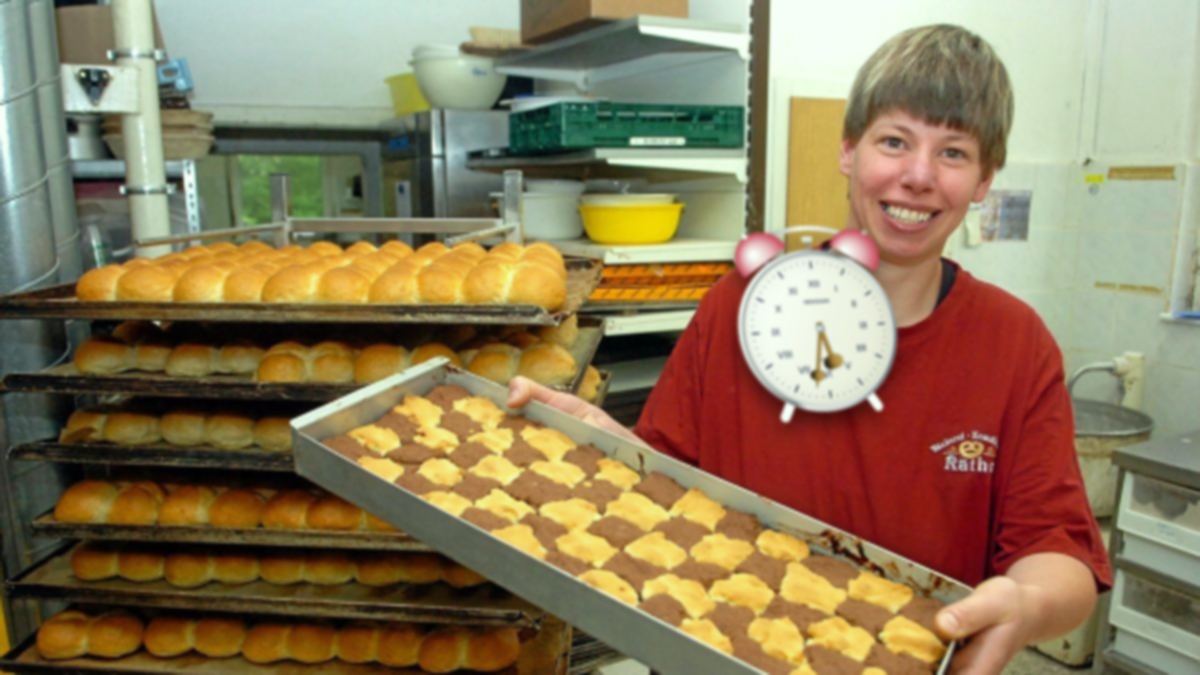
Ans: h=5 m=32
